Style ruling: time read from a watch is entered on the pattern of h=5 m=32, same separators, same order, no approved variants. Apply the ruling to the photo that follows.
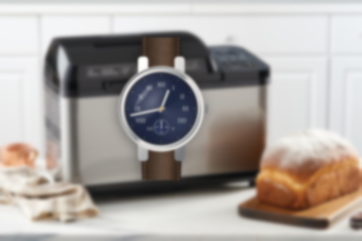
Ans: h=12 m=43
